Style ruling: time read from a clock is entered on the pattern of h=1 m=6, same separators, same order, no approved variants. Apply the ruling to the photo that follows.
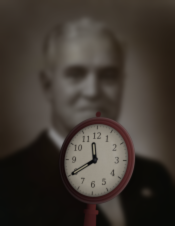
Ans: h=11 m=40
